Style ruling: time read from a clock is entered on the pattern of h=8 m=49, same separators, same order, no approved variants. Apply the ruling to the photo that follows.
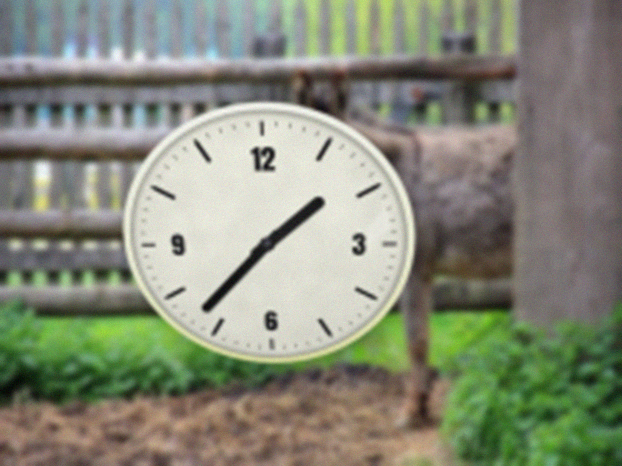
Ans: h=1 m=37
